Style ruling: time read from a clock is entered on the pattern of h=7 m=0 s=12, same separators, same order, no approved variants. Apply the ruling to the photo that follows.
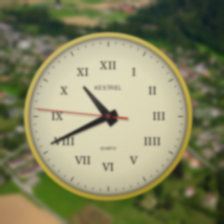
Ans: h=10 m=40 s=46
